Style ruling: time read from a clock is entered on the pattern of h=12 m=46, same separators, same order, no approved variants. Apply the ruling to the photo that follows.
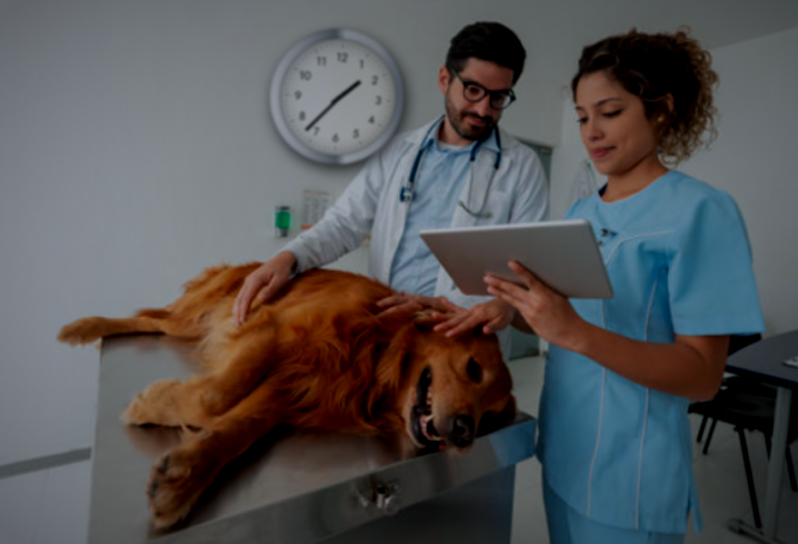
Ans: h=1 m=37
